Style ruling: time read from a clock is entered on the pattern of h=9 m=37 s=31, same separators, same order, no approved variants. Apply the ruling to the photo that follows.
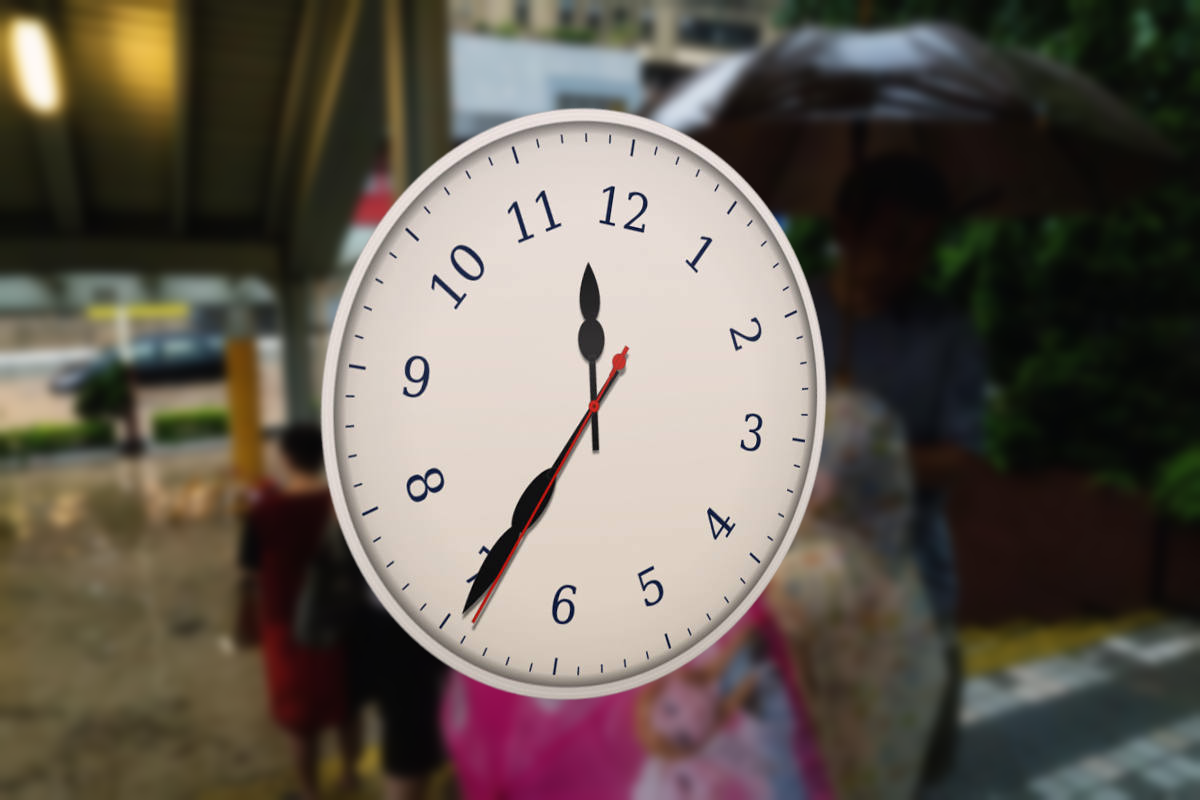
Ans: h=11 m=34 s=34
